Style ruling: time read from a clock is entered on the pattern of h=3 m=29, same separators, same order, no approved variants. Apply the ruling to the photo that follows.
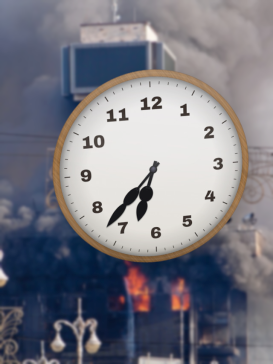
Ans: h=6 m=37
